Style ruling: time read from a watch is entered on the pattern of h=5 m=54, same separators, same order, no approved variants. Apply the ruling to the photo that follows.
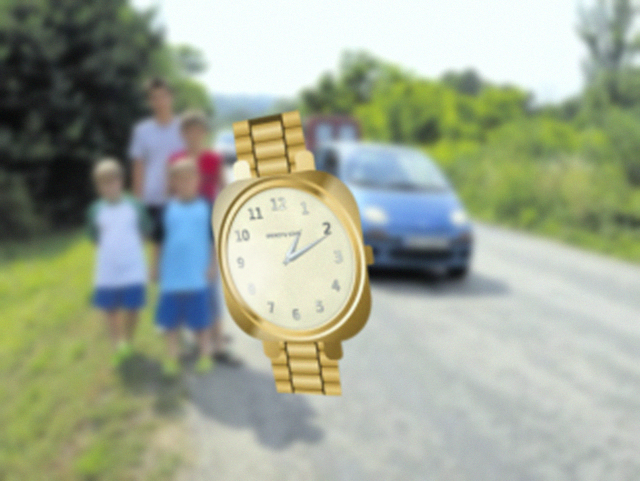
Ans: h=1 m=11
